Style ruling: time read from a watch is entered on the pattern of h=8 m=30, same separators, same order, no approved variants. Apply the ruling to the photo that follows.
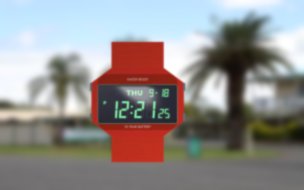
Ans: h=12 m=21
